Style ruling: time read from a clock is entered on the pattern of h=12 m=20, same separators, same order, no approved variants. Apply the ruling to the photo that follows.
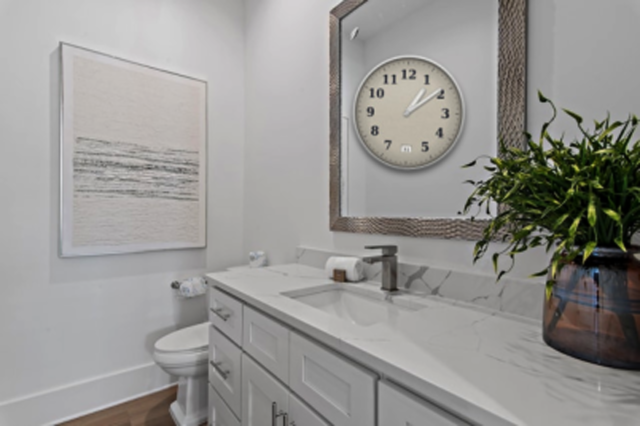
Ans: h=1 m=9
